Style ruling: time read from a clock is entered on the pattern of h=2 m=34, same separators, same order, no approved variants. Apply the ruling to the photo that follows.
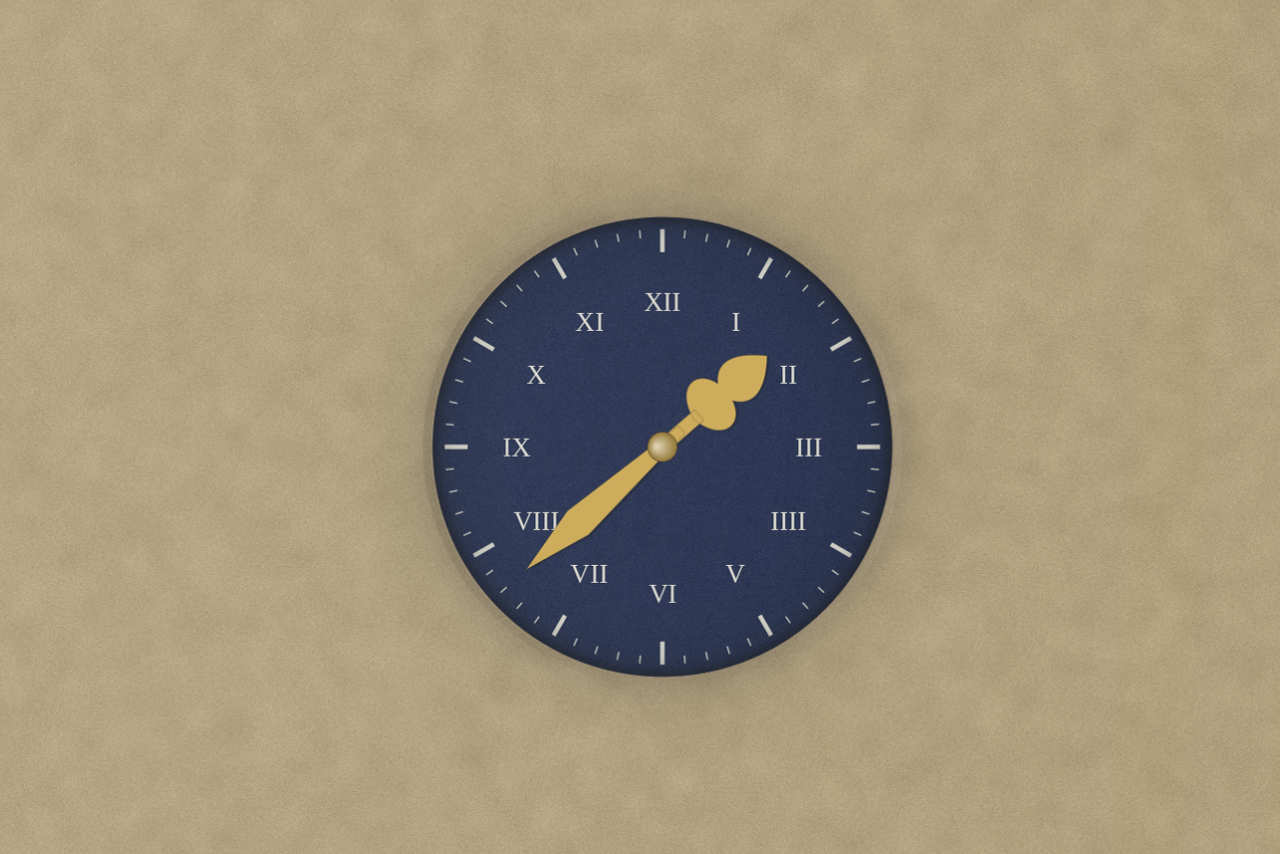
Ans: h=1 m=38
